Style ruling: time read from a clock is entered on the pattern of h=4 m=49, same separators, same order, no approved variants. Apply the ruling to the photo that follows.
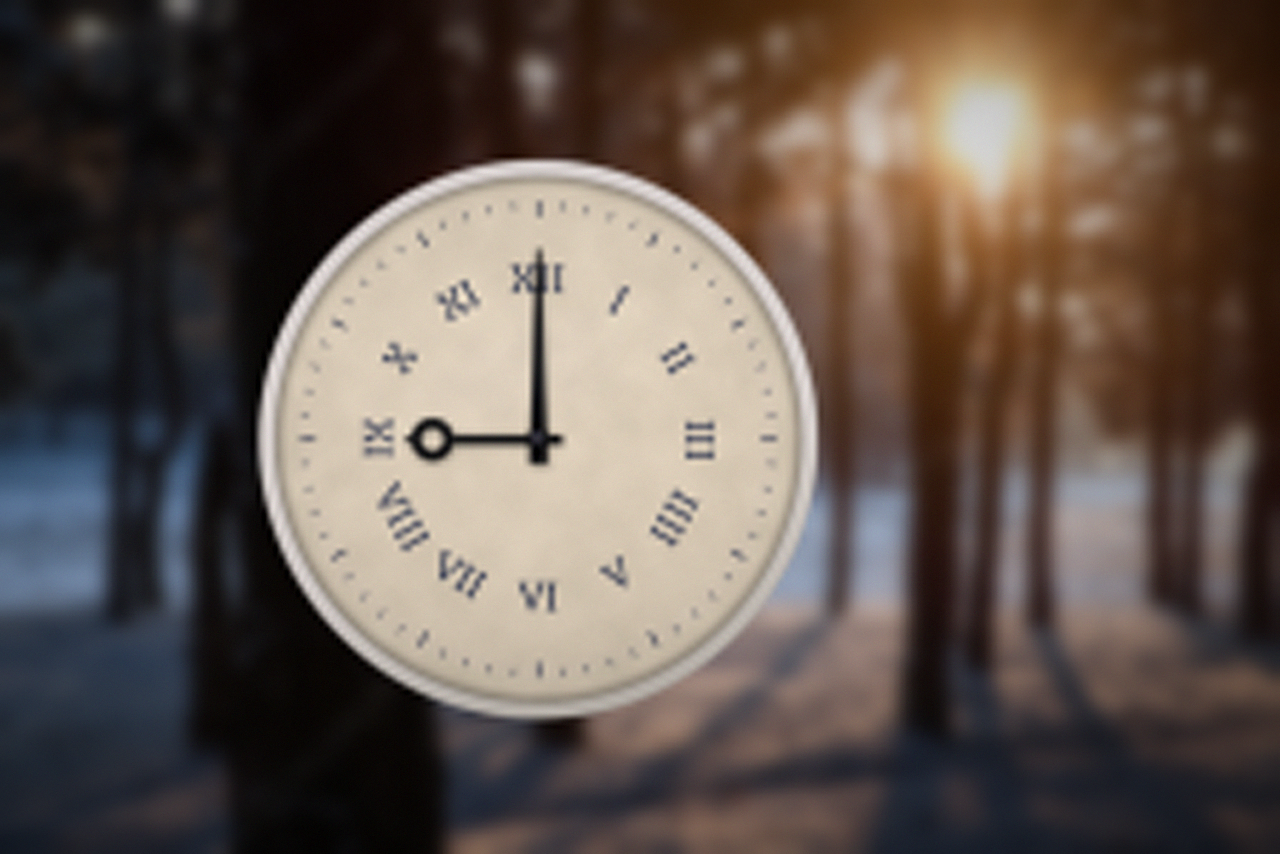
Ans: h=9 m=0
